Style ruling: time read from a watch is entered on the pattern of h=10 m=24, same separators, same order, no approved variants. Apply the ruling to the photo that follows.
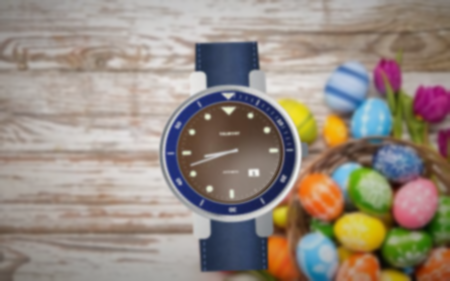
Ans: h=8 m=42
